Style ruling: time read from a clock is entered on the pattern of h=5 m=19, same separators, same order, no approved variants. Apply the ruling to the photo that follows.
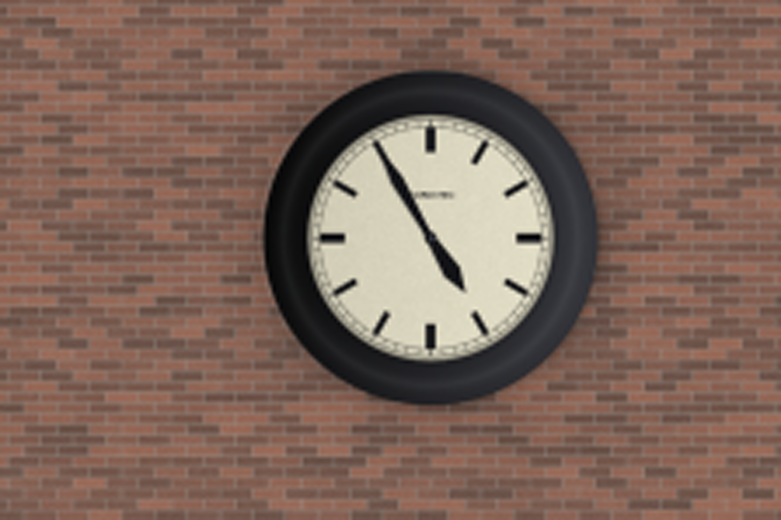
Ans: h=4 m=55
